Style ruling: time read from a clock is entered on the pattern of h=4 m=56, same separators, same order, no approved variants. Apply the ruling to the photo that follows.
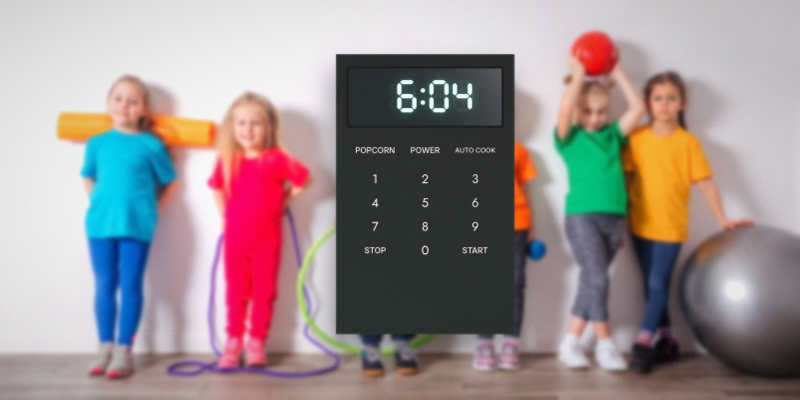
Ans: h=6 m=4
